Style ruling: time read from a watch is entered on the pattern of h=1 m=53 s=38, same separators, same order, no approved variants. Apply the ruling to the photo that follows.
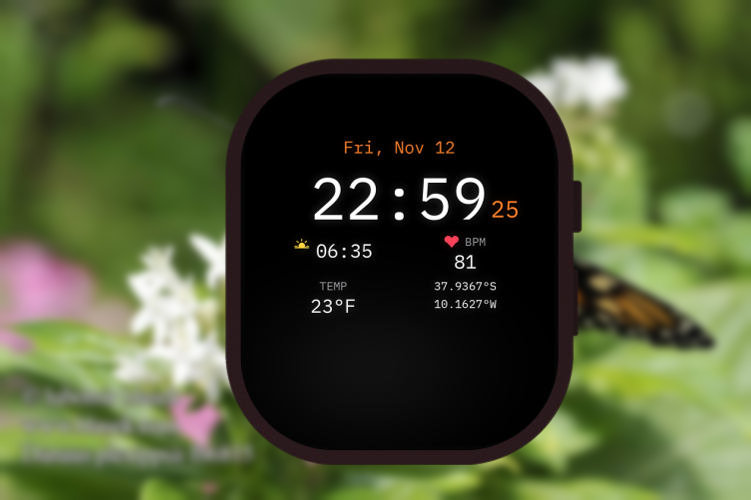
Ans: h=22 m=59 s=25
